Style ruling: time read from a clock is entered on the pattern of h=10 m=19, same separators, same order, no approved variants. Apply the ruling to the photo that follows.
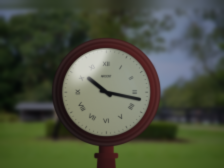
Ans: h=10 m=17
